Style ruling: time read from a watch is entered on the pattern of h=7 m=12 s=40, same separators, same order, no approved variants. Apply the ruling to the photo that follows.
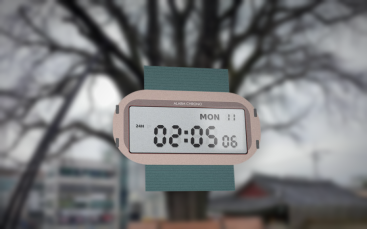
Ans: h=2 m=5 s=6
